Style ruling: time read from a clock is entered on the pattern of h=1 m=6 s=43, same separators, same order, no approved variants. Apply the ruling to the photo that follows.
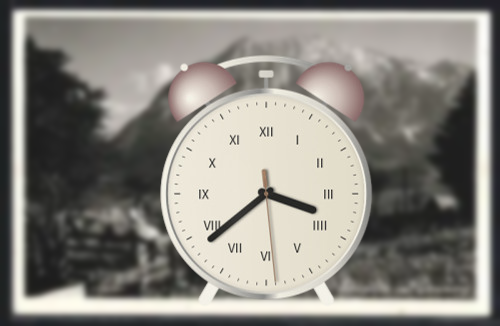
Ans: h=3 m=38 s=29
